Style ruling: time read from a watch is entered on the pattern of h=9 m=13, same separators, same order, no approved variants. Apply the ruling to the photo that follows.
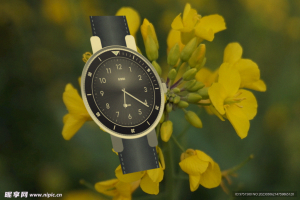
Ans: h=6 m=21
